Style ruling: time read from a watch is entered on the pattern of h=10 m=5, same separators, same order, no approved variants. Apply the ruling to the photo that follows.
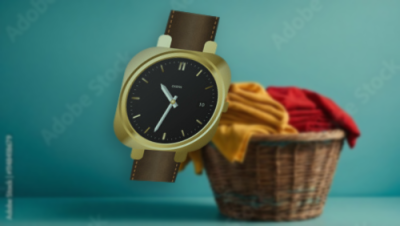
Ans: h=10 m=33
